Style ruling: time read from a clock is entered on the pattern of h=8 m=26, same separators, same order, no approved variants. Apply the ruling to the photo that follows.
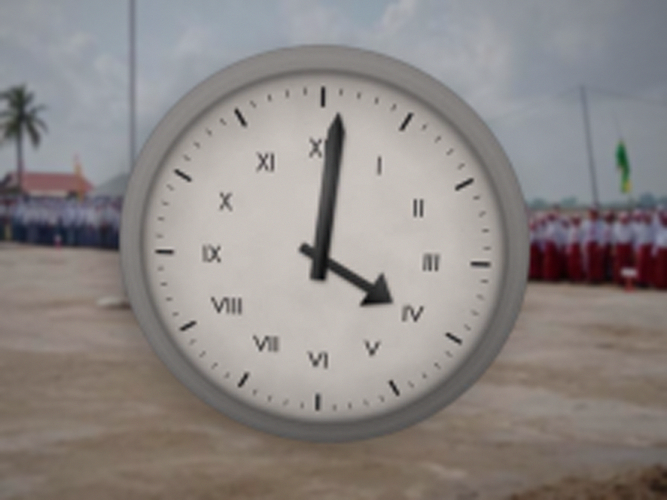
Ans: h=4 m=1
